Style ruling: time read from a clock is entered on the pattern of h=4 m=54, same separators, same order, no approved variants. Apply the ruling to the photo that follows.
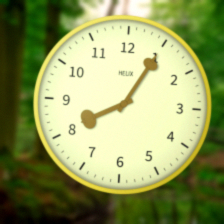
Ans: h=8 m=5
